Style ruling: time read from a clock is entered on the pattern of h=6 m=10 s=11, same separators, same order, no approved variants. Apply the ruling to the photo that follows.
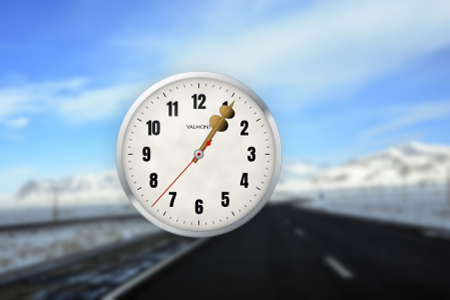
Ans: h=1 m=5 s=37
